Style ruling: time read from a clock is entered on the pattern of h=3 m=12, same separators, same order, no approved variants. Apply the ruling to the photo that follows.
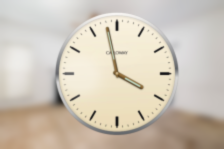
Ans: h=3 m=58
